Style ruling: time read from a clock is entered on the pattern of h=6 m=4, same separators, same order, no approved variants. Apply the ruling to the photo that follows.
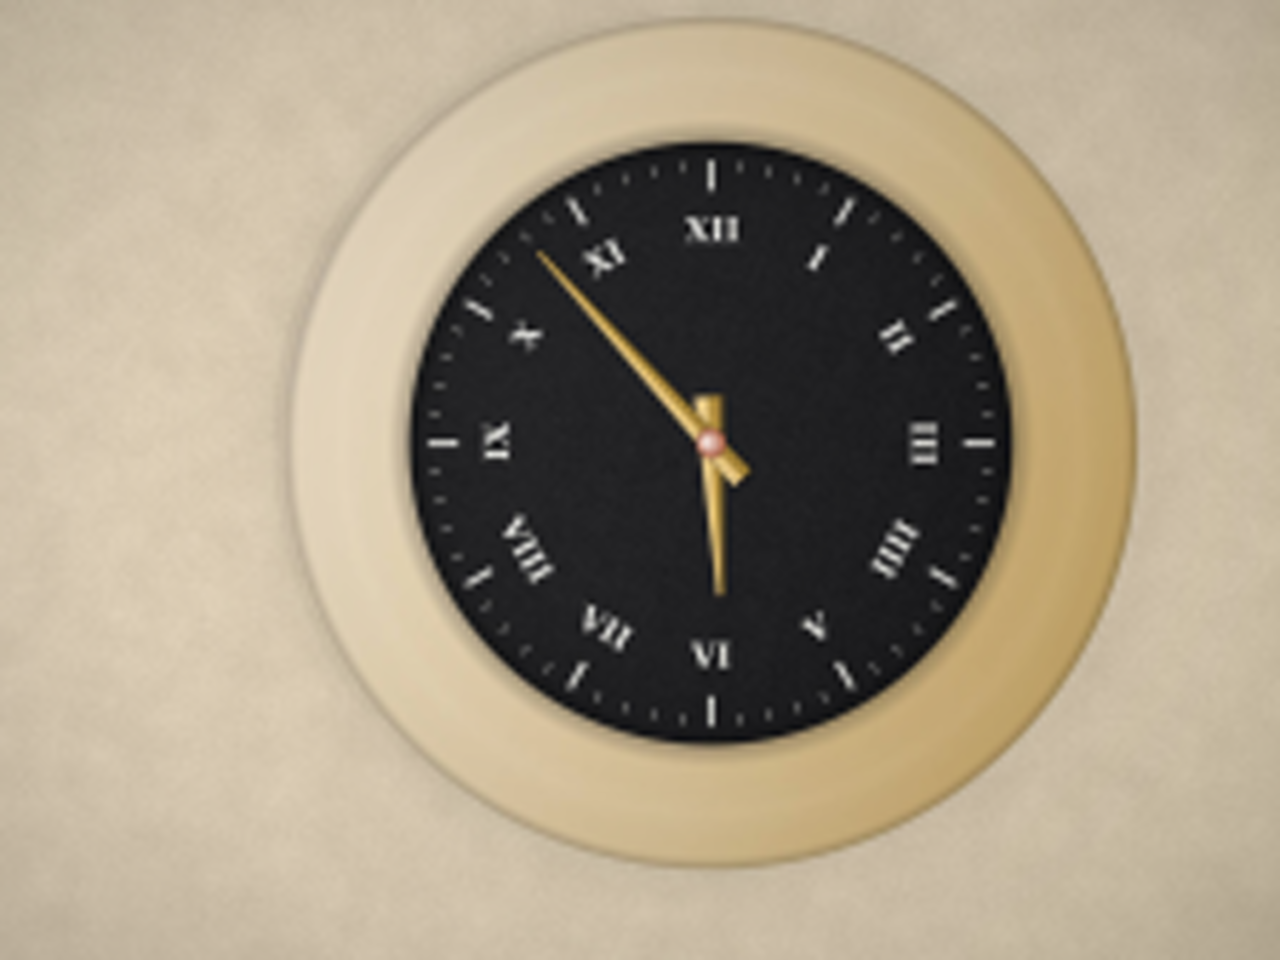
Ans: h=5 m=53
